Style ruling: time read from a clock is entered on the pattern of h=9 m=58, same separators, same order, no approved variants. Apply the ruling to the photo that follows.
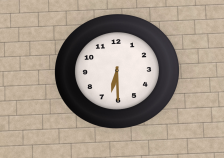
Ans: h=6 m=30
